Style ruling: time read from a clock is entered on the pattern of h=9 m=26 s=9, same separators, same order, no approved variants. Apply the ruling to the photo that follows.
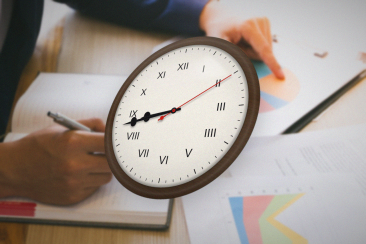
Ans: h=8 m=43 s=10
